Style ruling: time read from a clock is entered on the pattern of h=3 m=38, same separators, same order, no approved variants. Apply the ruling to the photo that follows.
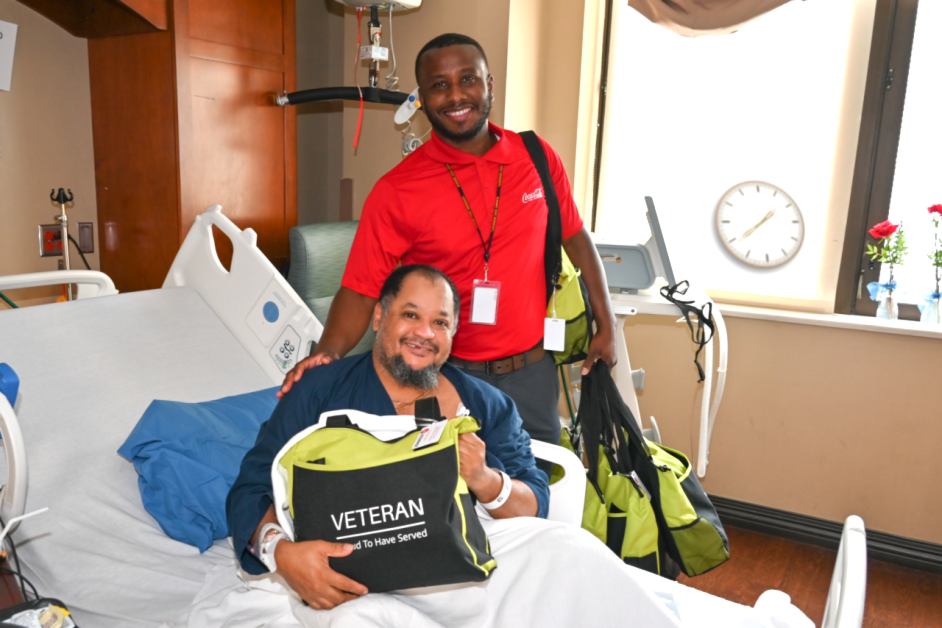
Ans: h=1 m=39
